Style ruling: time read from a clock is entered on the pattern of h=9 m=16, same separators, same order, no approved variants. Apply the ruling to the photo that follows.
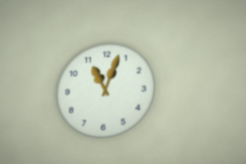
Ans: h=11 m=3
